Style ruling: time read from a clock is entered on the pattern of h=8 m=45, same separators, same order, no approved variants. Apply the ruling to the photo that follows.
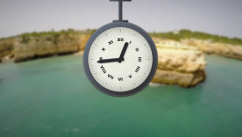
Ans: h=12 m=44
